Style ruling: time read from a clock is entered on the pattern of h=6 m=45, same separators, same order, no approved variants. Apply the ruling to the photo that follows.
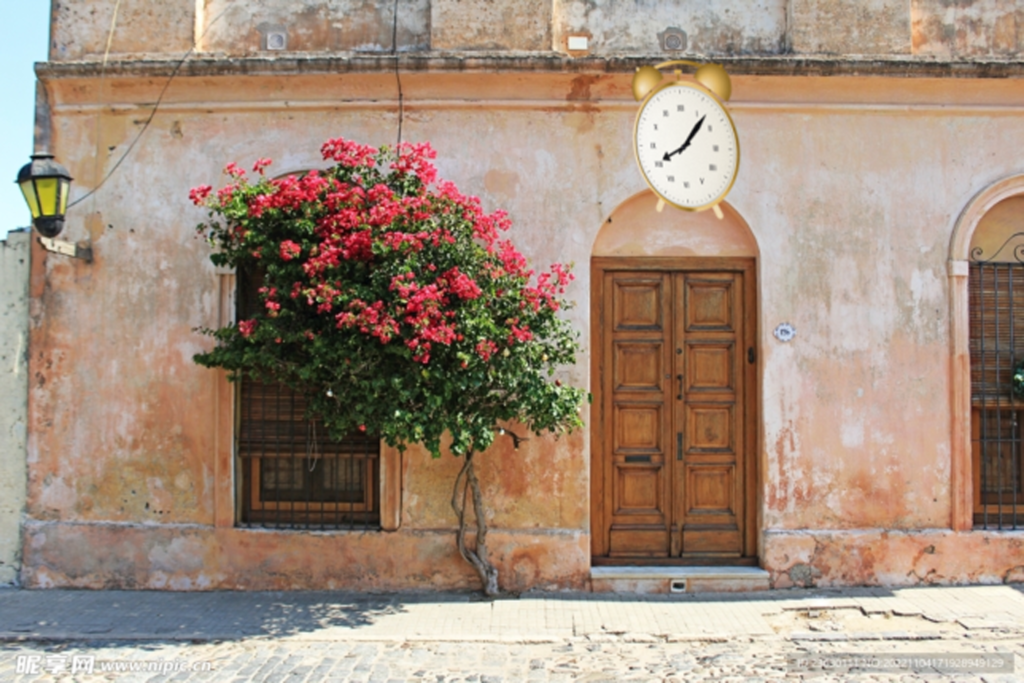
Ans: h=8 m=7
